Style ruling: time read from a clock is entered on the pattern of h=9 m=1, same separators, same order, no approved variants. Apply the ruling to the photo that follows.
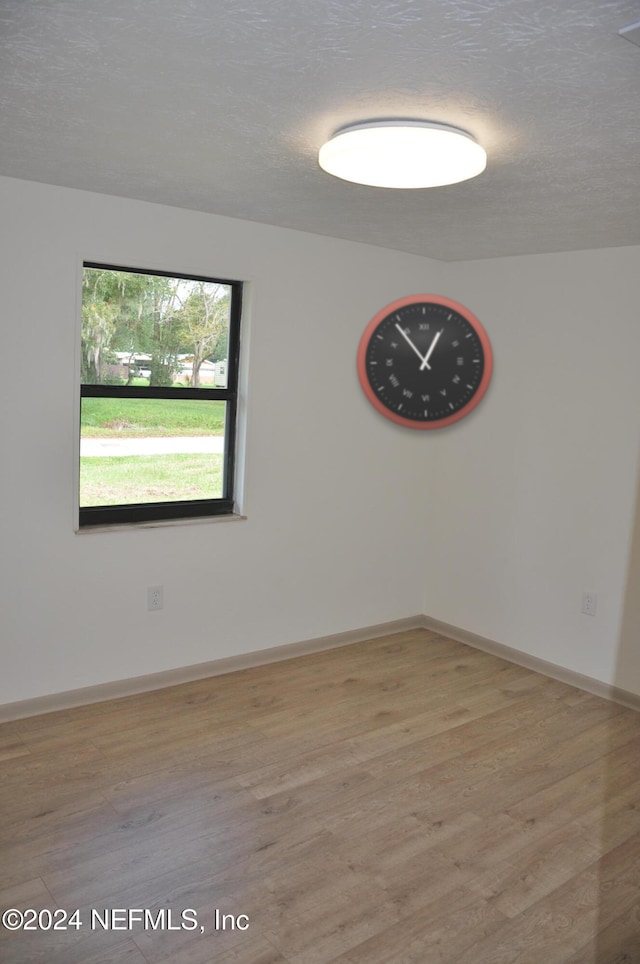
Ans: h=12 m=54
